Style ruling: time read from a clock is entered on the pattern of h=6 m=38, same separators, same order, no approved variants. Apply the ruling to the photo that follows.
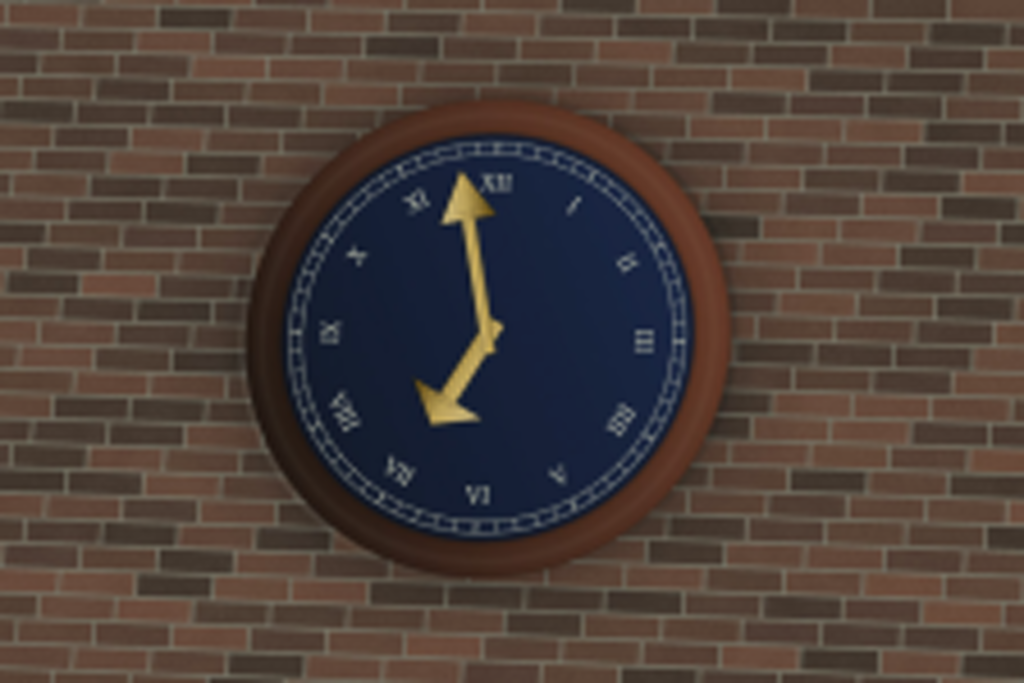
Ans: h=6 m=58
